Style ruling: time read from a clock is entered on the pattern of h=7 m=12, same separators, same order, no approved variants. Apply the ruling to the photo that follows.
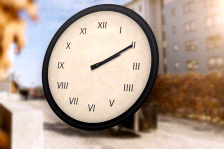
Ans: h=2 m=10
